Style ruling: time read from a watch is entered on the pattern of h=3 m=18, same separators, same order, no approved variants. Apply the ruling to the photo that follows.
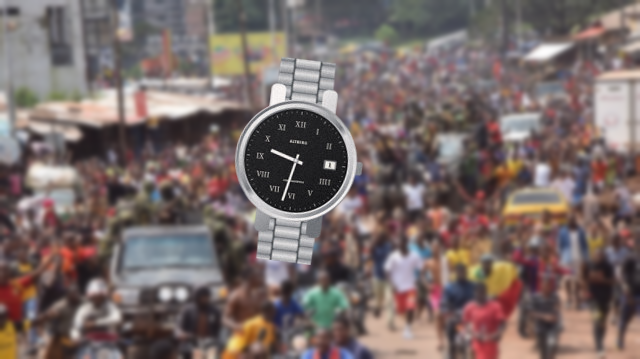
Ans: h=9 m=32
